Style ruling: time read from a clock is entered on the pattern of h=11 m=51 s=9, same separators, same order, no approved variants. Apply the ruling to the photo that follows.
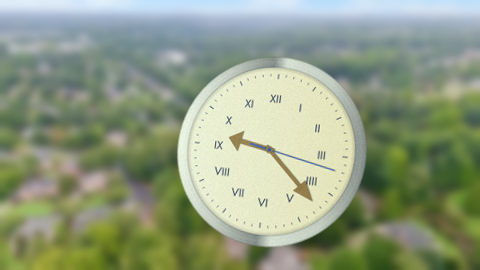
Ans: h=9 m=22 s=17
